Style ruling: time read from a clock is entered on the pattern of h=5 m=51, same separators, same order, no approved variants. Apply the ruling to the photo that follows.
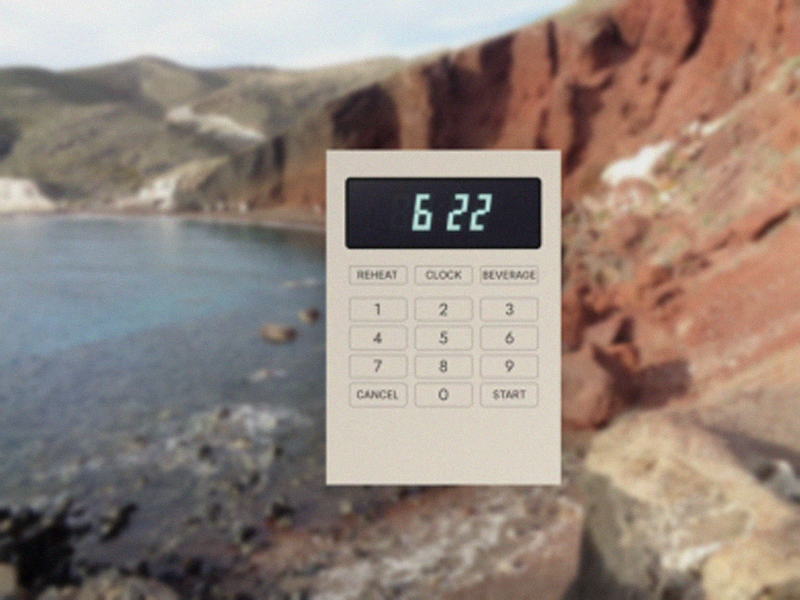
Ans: h=6 m=22
